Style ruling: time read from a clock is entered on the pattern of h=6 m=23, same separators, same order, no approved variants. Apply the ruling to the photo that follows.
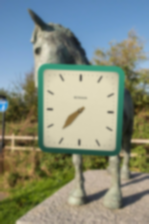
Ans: h=7 m=37
